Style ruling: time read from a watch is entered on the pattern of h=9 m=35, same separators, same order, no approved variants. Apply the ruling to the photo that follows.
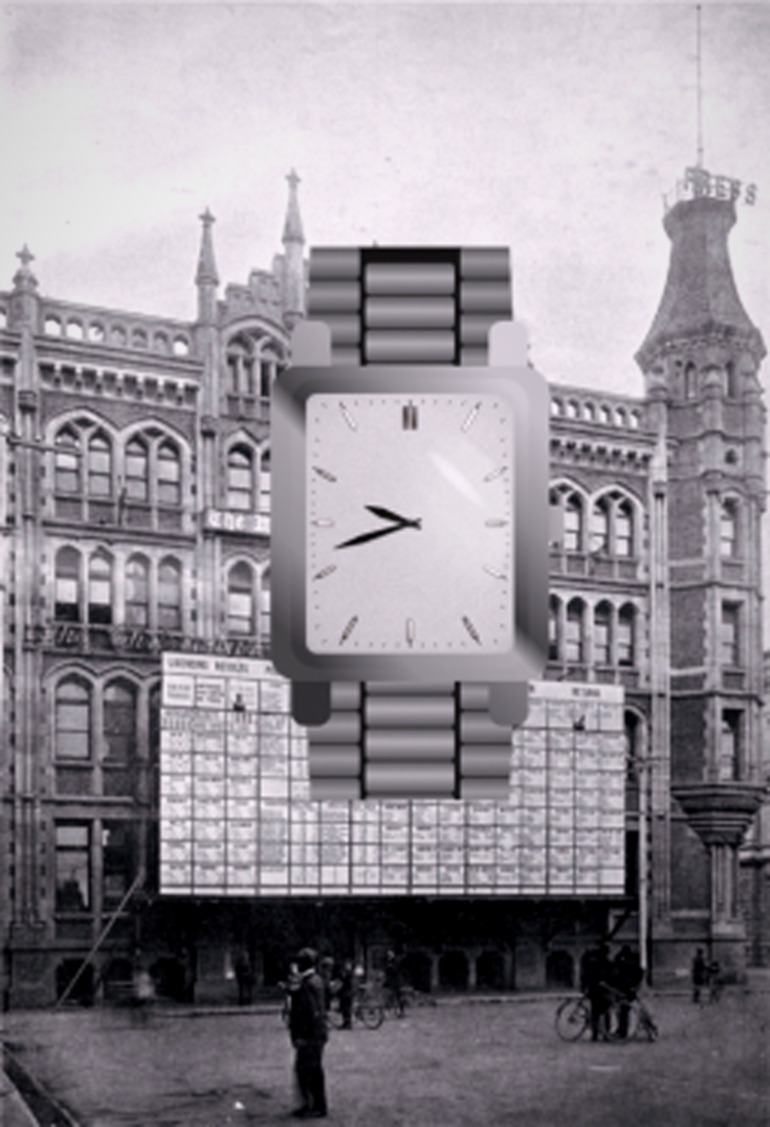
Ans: h=9 m=42
